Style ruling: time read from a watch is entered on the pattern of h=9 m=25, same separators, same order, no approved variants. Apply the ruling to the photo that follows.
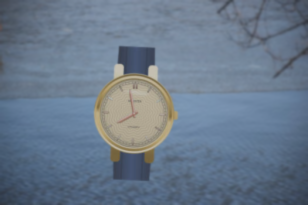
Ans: h=7 m=58
